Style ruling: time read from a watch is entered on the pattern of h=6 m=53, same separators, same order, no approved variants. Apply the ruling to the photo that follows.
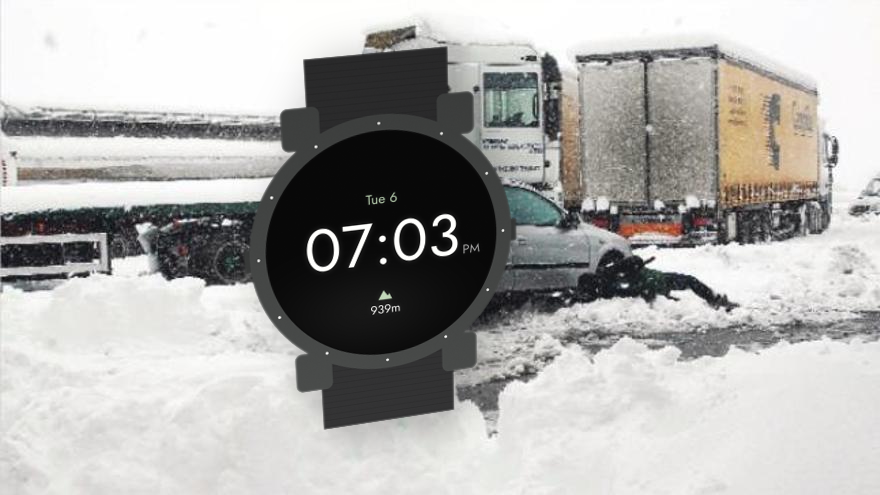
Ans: h=7 m=3
